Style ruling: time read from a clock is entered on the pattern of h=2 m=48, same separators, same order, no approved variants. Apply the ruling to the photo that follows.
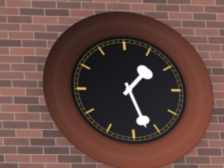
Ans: h=1 m=27
